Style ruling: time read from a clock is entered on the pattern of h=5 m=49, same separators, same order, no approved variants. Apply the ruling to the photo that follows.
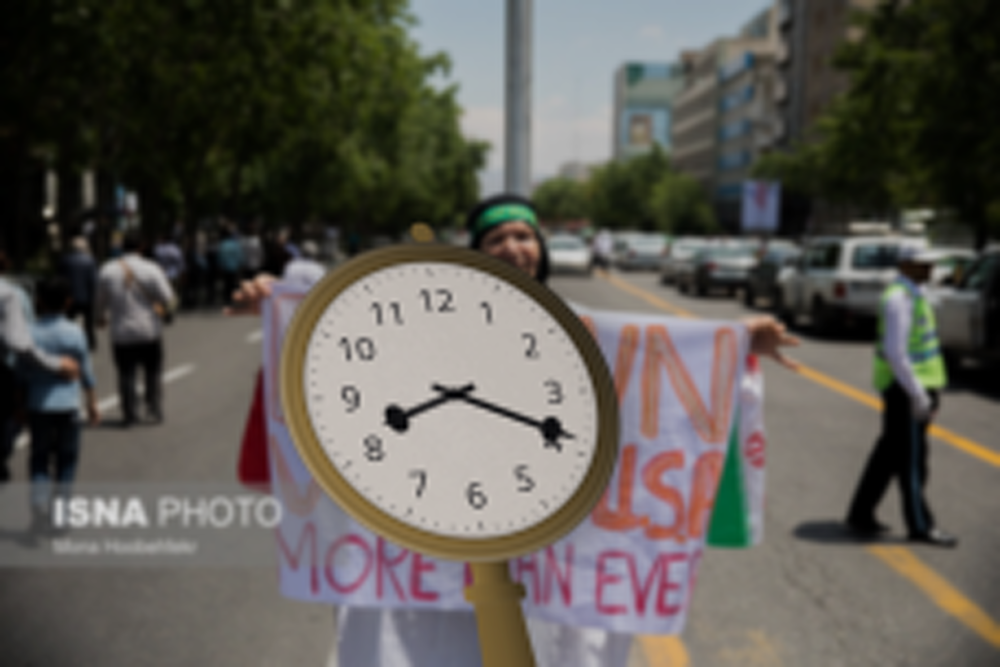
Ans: h=8 m=19
